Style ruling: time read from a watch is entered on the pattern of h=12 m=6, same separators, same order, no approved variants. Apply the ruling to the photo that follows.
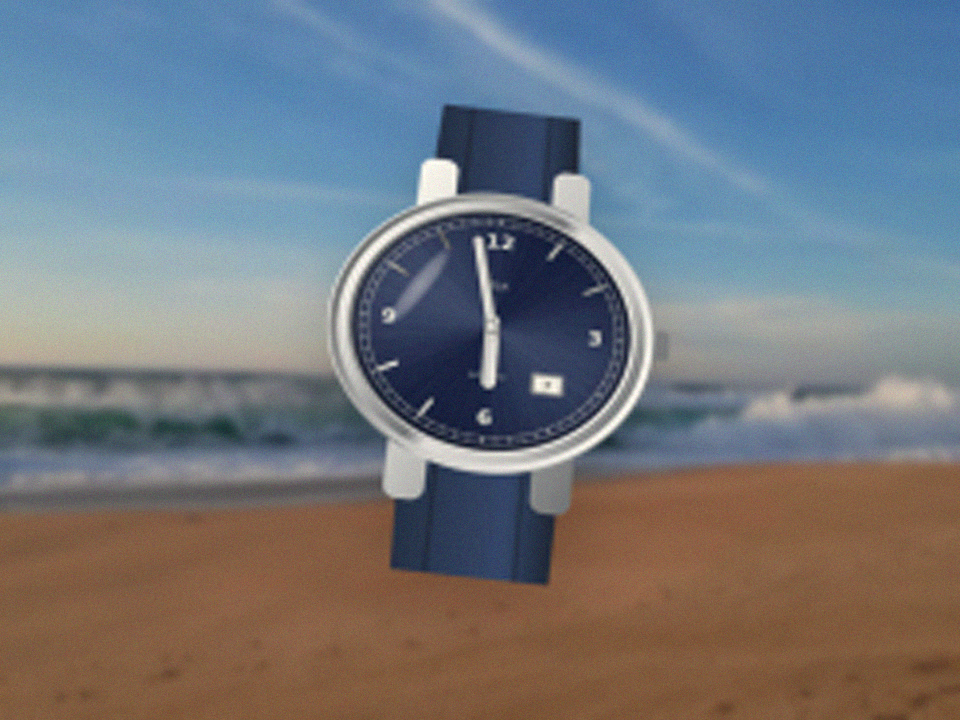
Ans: h=5 m=58
